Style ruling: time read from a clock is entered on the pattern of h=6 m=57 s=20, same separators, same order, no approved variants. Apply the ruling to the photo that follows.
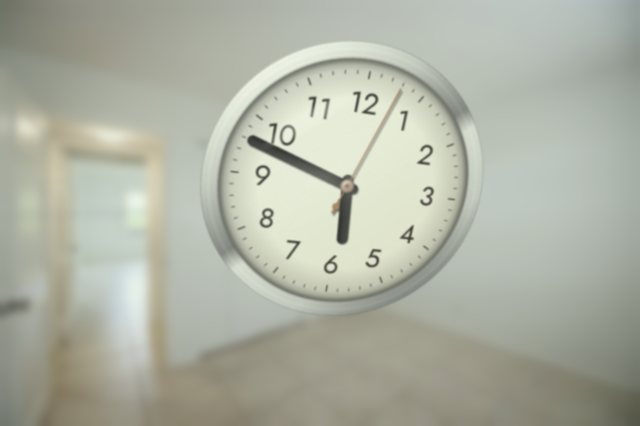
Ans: h=5 m=48 s=3
